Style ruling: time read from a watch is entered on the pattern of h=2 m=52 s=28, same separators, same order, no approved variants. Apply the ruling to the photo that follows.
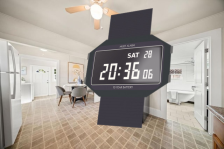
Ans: h=20 m=36 s=6
